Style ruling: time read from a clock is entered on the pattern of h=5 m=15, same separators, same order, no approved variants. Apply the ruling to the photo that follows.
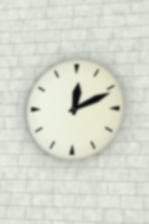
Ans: h=12 m=11
